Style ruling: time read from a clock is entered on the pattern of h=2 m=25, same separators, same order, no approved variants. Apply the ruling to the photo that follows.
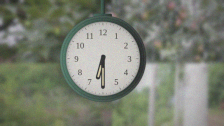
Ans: h=6 m=30
